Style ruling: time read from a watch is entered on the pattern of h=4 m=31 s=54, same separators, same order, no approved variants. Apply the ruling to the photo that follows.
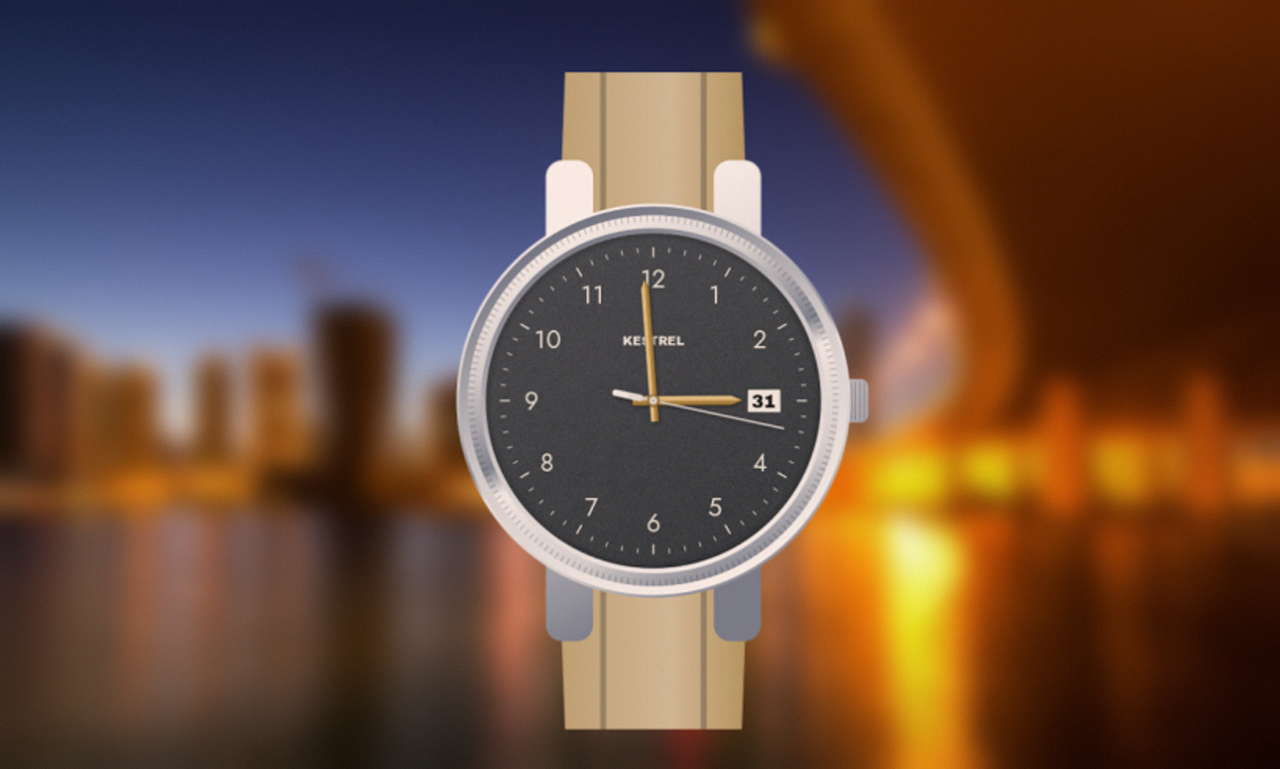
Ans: h=2 m=59 s=17
